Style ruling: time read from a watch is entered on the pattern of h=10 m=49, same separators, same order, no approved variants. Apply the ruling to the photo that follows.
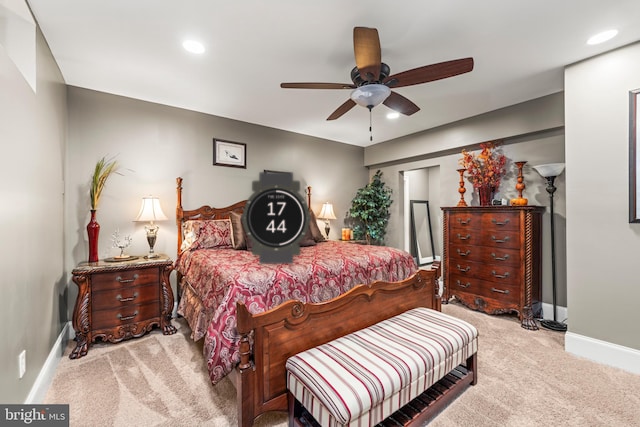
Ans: h=17 m=44
